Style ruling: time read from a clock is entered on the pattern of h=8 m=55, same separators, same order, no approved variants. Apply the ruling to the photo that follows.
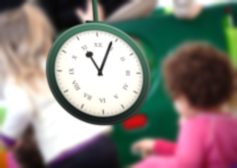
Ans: h=11 m=4
